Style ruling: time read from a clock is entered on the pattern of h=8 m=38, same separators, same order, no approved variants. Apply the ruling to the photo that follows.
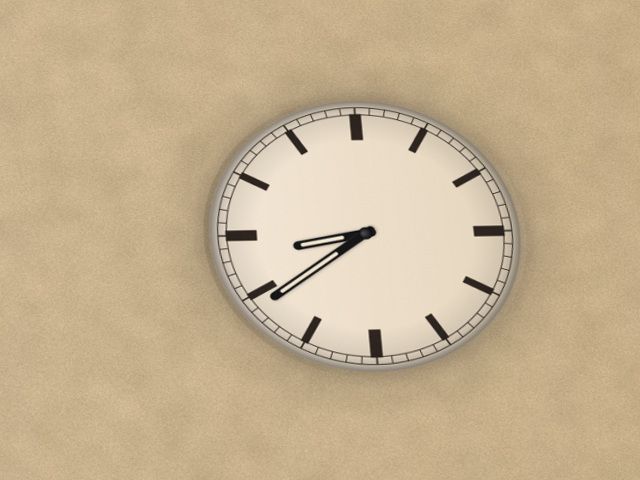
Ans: h=8 m=39
